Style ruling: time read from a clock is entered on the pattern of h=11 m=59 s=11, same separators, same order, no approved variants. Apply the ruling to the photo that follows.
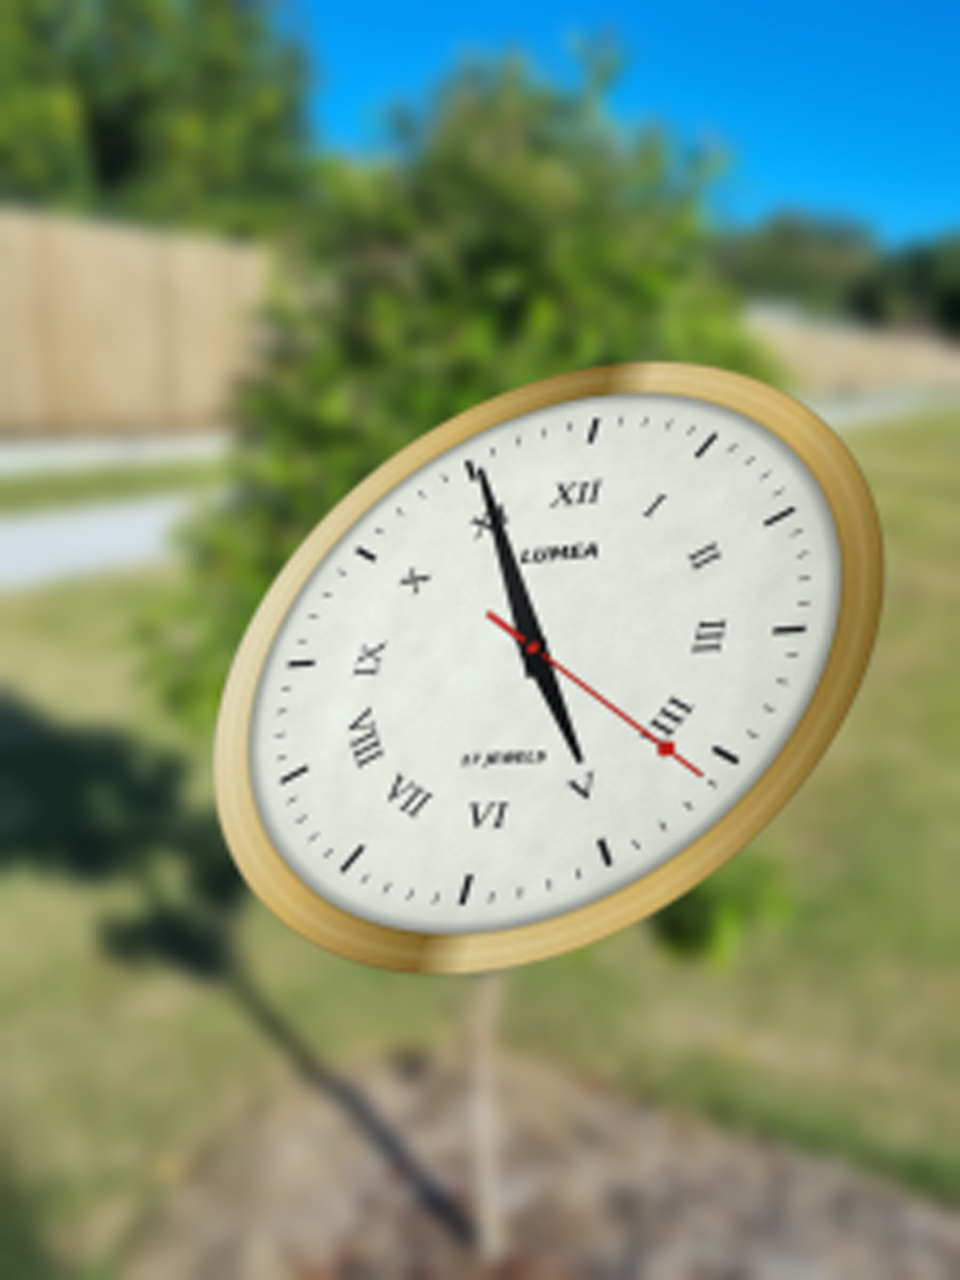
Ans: h=4 m=55 s=21
